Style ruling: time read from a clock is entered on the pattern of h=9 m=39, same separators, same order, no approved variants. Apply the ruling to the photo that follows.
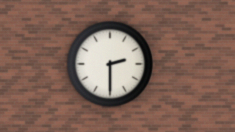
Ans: h=2 m=30
